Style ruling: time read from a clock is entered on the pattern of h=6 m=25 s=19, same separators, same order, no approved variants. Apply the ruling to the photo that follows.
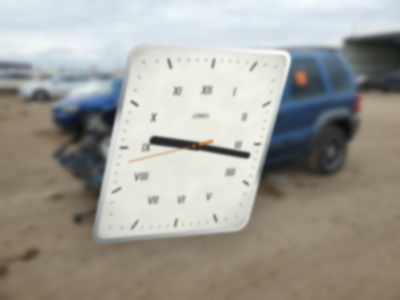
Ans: h=9 m=16 s=43
